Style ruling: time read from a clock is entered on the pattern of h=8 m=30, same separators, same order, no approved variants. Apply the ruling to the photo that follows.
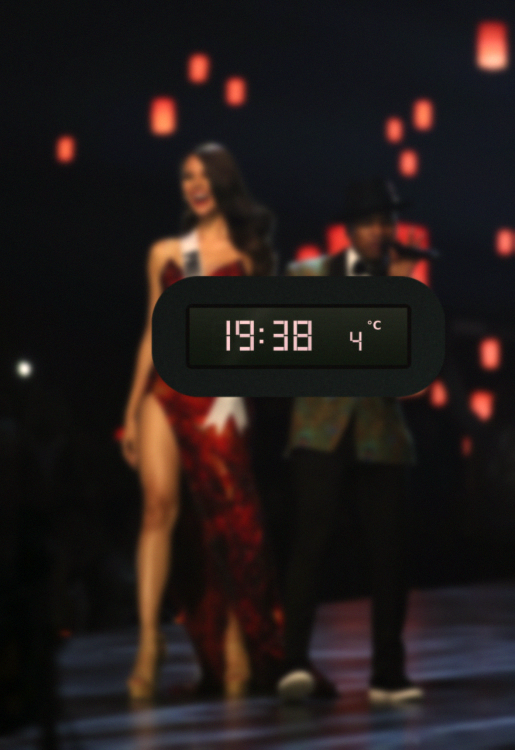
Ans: h=19 m=38
